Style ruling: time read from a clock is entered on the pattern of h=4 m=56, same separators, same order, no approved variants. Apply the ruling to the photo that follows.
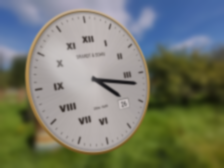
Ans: h=4 m=17
